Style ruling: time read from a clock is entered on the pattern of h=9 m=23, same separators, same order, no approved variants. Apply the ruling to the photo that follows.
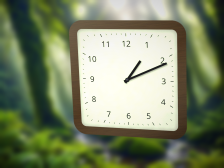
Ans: h=1 m=11
